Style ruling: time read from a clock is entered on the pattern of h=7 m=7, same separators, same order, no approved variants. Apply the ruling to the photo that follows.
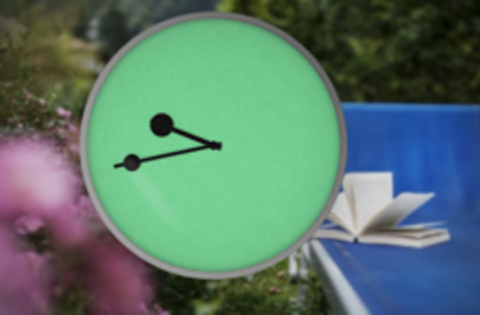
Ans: h=9 m=43
